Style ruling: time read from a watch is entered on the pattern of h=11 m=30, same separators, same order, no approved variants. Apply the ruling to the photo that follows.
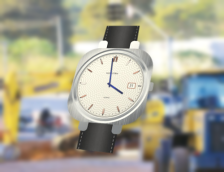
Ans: h=3 m=59
